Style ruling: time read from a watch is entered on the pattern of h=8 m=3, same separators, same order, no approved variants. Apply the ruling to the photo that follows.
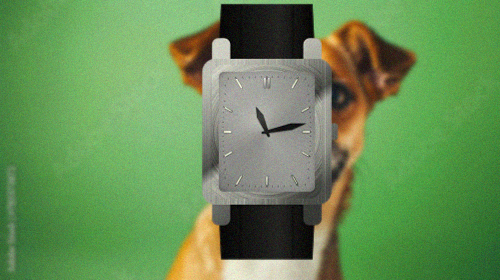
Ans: h=11 m=13
